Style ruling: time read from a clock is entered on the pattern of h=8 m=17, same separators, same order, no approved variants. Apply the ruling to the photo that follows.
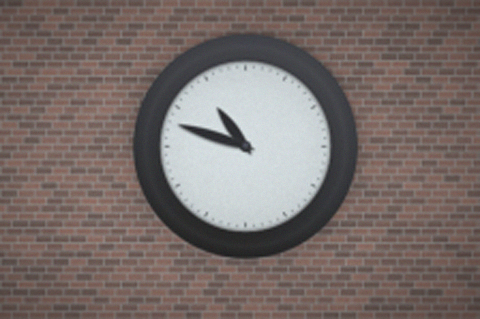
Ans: h=10 m=48
